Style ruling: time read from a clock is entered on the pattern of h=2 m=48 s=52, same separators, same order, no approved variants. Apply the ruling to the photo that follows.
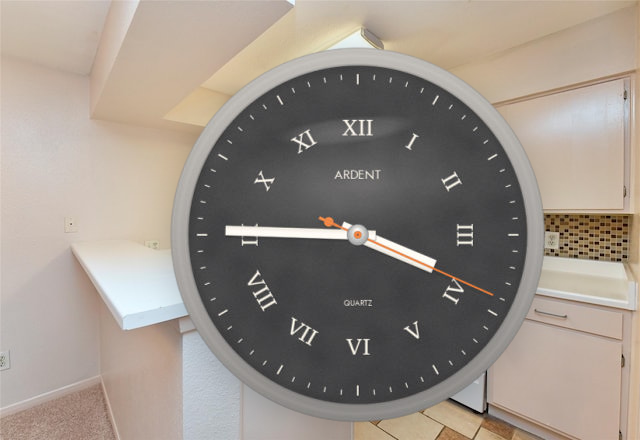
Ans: h=3 m=45 s=19
